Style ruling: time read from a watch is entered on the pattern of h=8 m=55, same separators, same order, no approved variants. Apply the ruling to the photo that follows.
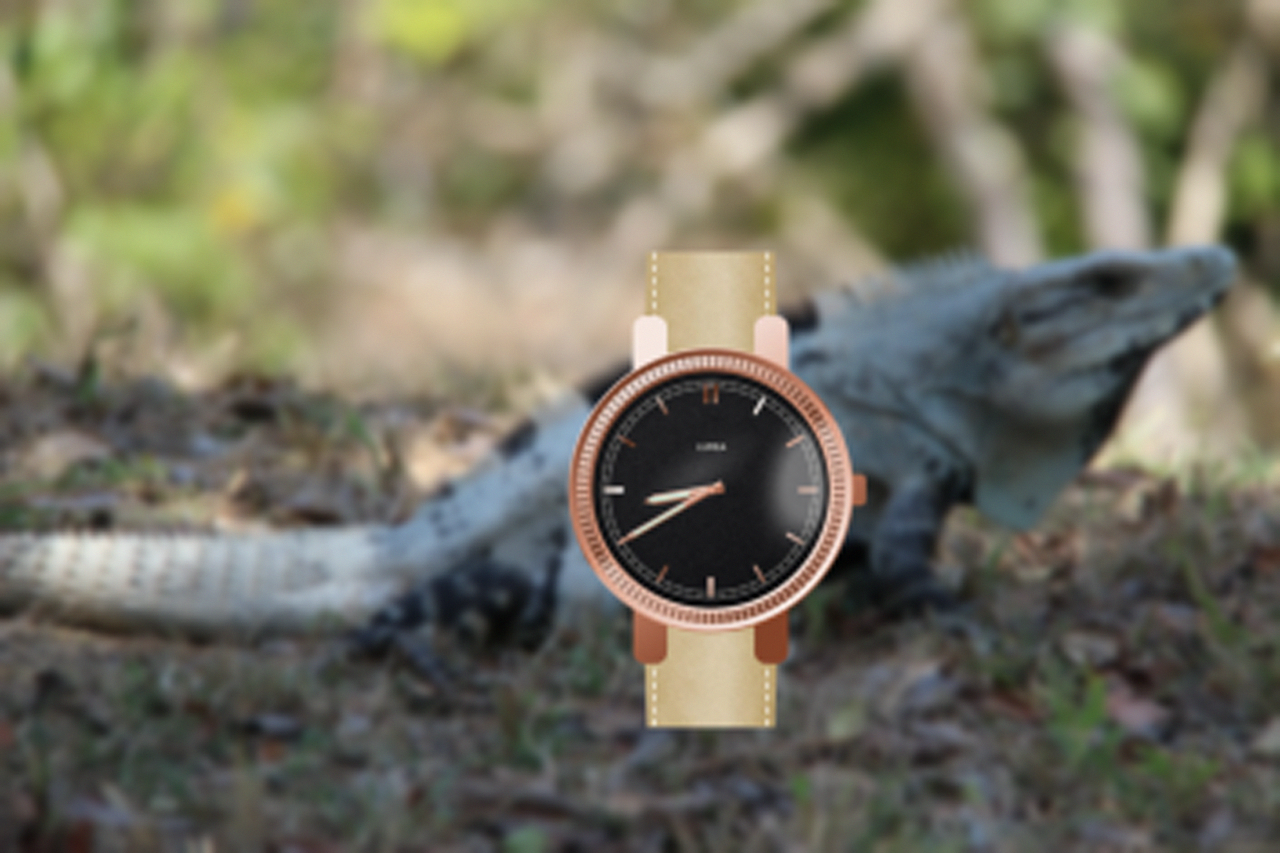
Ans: h=8 m=40
